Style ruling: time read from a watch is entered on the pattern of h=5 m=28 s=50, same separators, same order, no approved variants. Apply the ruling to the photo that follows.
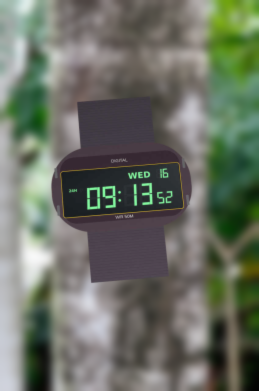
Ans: h=9 m=13 s=52
